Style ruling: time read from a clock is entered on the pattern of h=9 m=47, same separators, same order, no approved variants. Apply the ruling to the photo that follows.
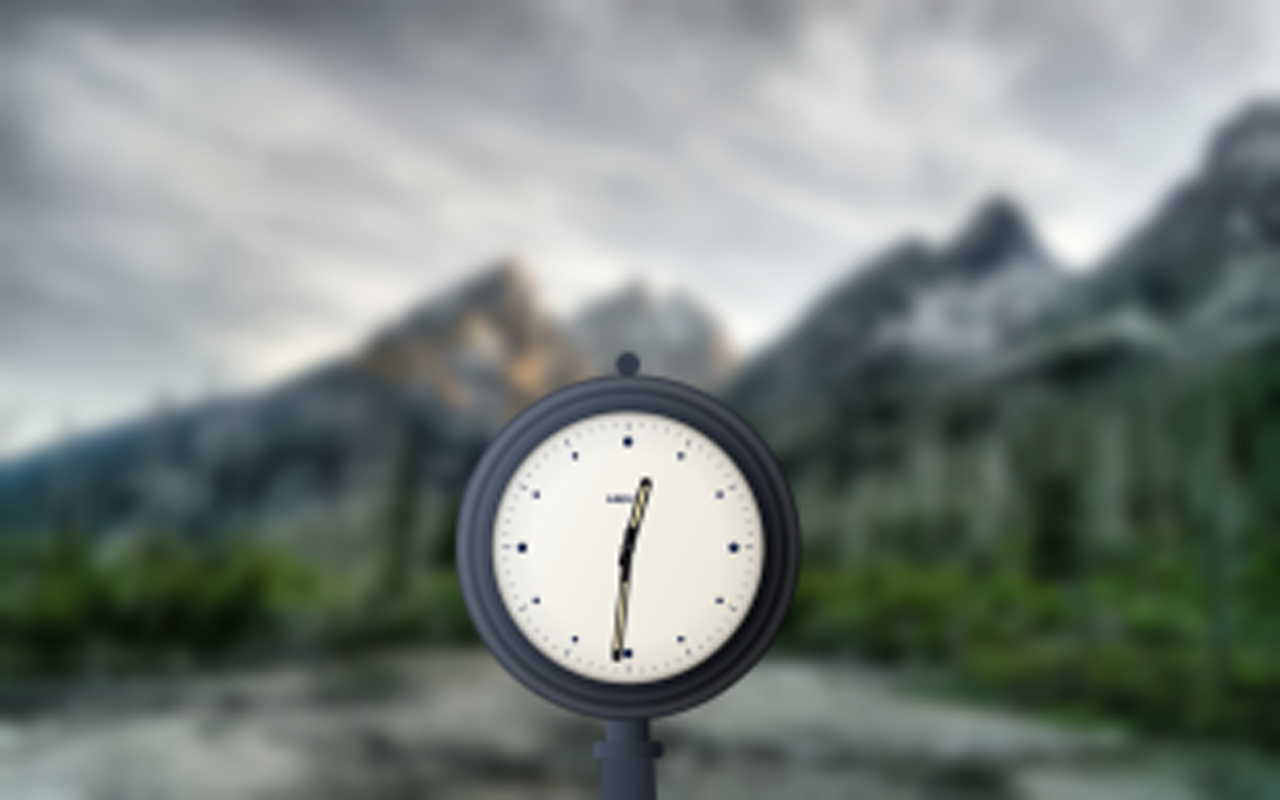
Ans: h=12 m=31
